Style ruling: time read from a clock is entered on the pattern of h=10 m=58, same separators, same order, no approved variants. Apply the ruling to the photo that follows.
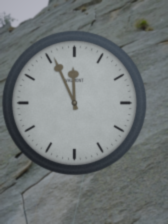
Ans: h=11 m=56
